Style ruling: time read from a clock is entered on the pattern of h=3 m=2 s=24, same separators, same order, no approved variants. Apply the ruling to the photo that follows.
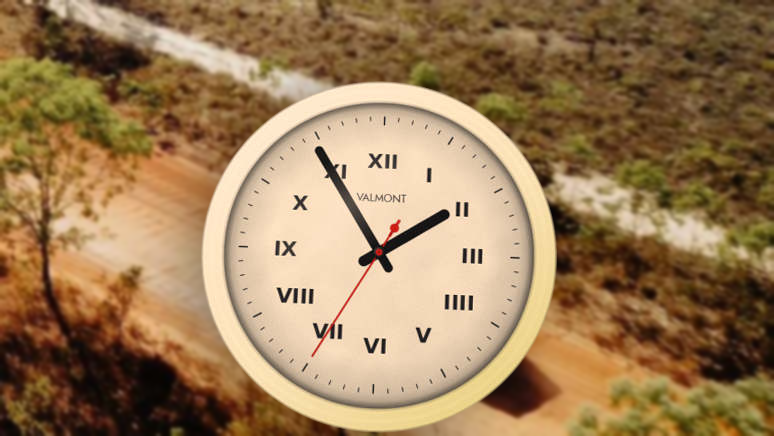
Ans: h=1 m=54 s=35
